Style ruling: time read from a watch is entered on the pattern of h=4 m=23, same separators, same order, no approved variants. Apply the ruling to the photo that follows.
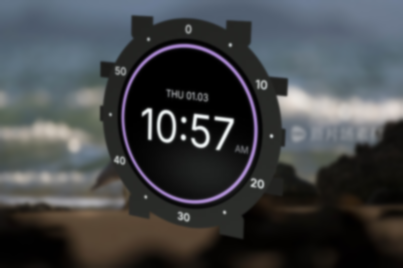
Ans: h=10 m=57
